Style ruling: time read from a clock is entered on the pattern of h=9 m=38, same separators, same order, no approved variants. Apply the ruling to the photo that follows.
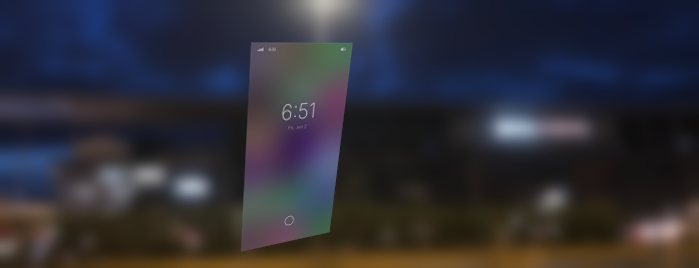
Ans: h=6 m=51
